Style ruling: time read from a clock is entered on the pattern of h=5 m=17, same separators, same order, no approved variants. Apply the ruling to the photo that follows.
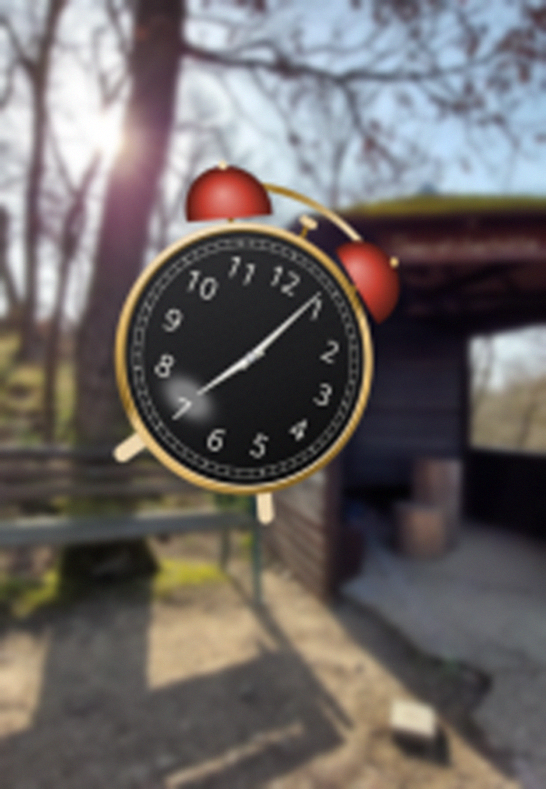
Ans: h=7 m=4
